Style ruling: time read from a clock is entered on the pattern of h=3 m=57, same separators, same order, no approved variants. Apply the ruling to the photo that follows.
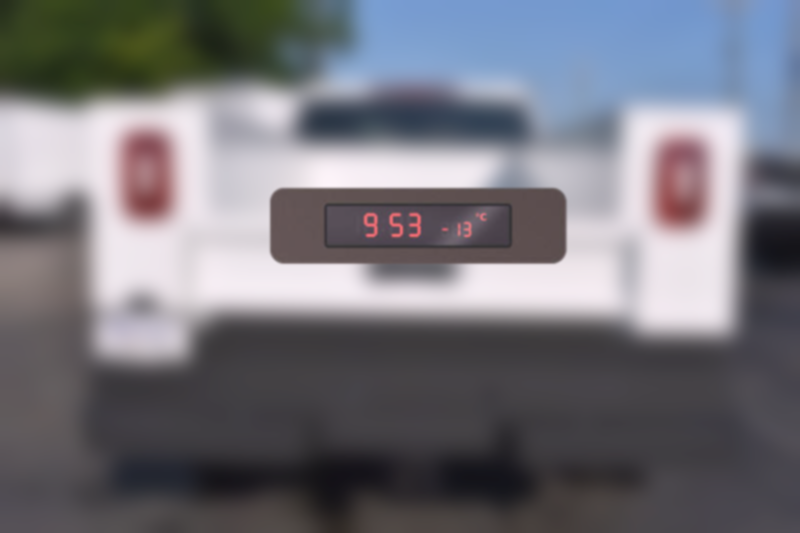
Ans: h=9 m=53
